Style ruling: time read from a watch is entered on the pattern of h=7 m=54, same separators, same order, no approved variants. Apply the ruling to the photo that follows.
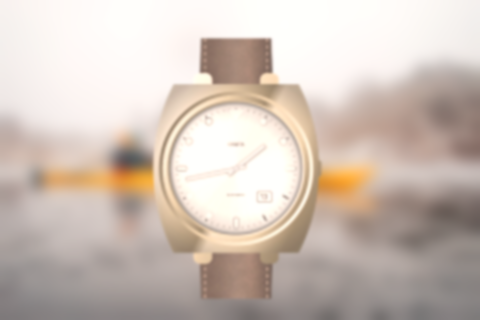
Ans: h=1 m=43
